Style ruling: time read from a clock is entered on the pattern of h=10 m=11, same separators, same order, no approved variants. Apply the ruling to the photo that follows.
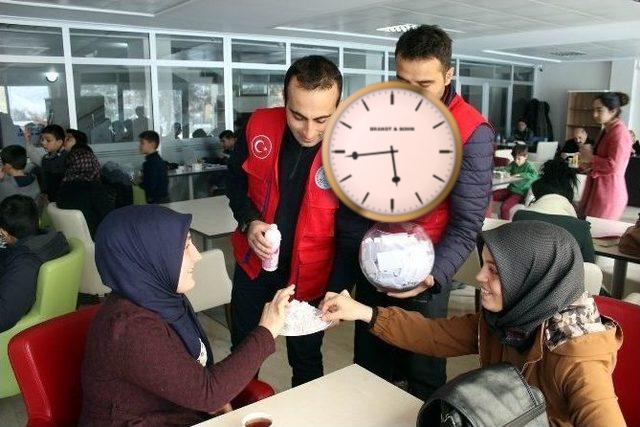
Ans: h=5 m=44
